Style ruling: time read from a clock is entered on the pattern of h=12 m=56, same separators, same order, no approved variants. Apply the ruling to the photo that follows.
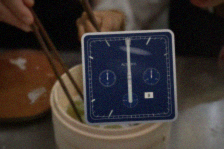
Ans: h=6 m=0
